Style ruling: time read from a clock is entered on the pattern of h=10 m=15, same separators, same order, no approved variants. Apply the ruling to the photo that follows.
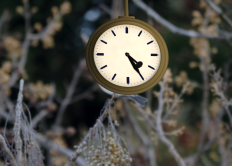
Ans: h=4 m=25
